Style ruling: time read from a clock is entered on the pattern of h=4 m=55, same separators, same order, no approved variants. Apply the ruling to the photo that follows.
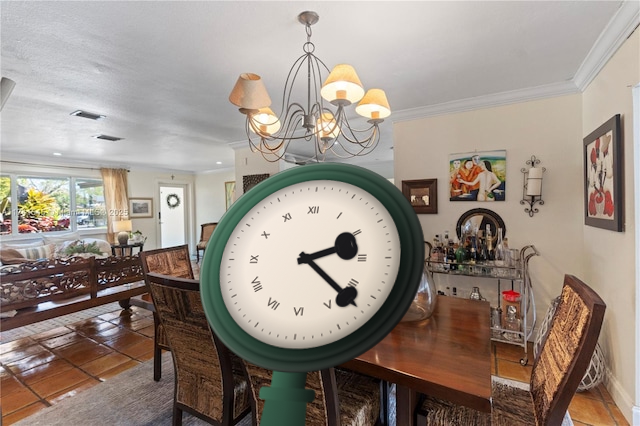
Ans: h=2 m=22
